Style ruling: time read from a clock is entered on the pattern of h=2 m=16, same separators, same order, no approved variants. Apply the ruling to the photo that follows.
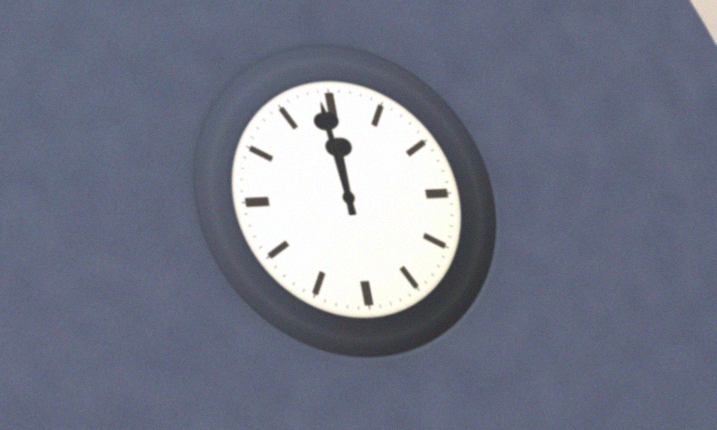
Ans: h=11 m=59
